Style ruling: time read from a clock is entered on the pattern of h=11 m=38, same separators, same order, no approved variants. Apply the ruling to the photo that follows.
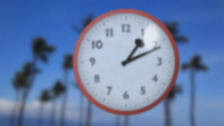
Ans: h=1 m=11
